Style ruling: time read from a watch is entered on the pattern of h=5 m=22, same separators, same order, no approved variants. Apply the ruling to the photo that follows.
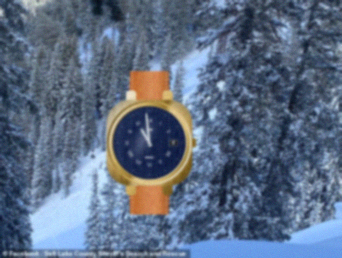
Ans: h=10 m=59
